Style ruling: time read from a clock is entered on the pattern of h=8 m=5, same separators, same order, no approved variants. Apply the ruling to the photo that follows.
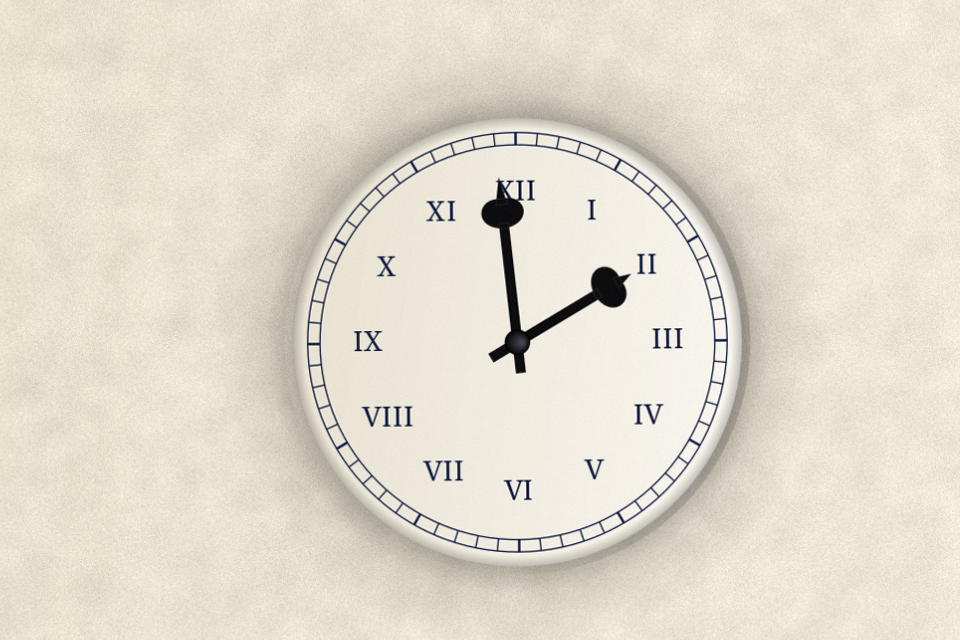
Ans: h=1 m=59
